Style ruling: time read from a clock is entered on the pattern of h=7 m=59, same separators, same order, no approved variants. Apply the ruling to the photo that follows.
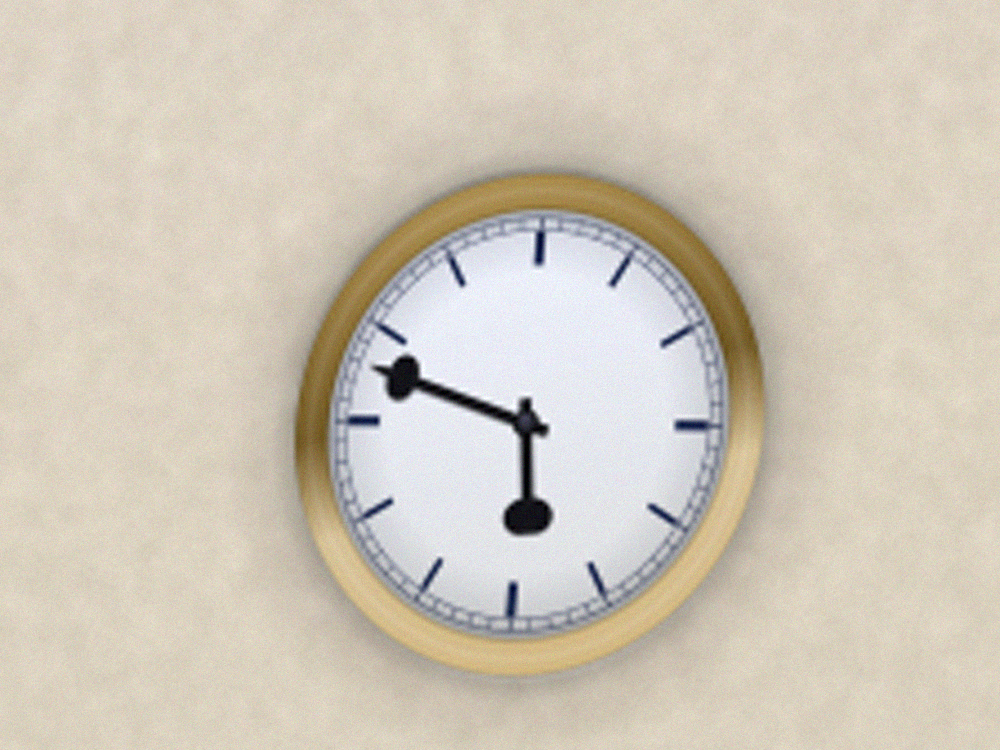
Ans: h=5 m=48
